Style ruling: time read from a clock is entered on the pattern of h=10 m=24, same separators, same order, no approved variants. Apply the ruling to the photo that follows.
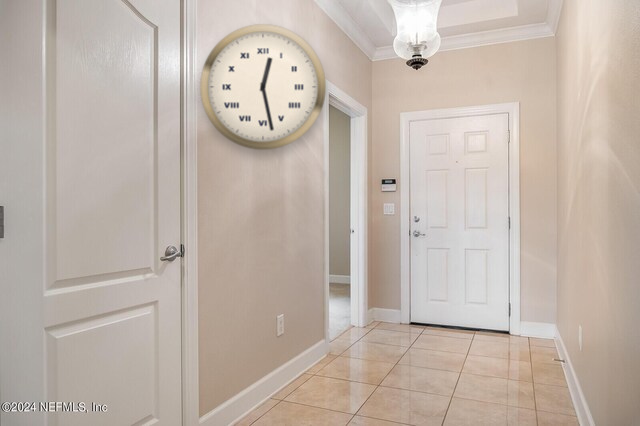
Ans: h=12 m=28
